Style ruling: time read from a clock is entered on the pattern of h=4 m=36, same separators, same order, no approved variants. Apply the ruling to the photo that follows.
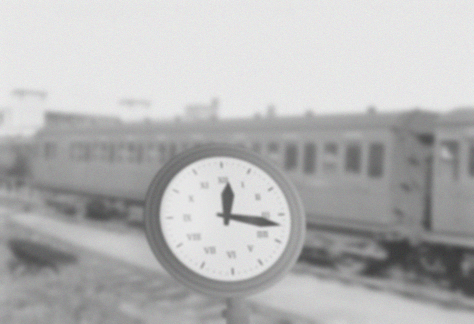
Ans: h=12 m=17
